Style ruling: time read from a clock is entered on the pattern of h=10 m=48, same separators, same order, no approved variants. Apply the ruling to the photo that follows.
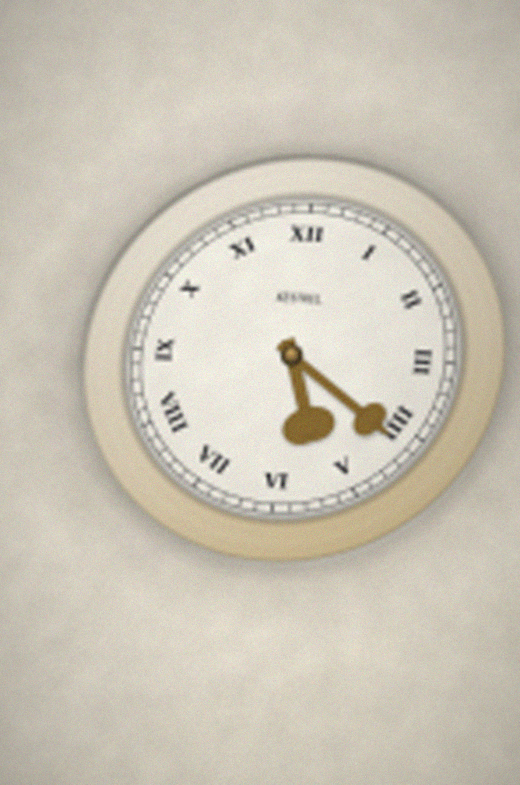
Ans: h=5 m=21
